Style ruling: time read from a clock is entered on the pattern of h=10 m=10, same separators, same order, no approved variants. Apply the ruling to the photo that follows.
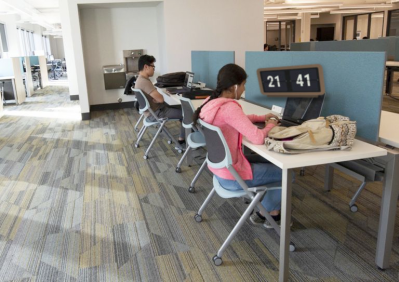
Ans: h=21 m=41
